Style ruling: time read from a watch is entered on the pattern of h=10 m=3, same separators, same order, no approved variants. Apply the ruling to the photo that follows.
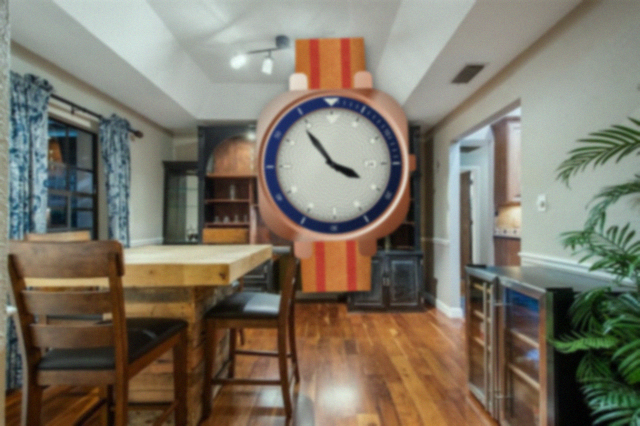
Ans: h=3 m=54
